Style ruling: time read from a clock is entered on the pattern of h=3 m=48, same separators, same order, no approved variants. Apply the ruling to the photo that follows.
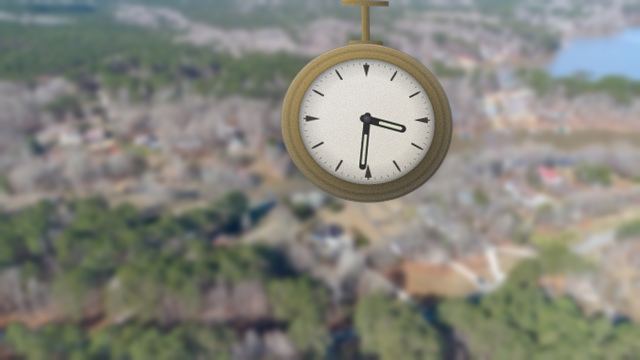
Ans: h=3 m=31
